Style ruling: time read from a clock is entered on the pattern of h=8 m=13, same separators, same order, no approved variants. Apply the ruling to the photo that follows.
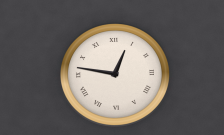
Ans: h=12 m=47
